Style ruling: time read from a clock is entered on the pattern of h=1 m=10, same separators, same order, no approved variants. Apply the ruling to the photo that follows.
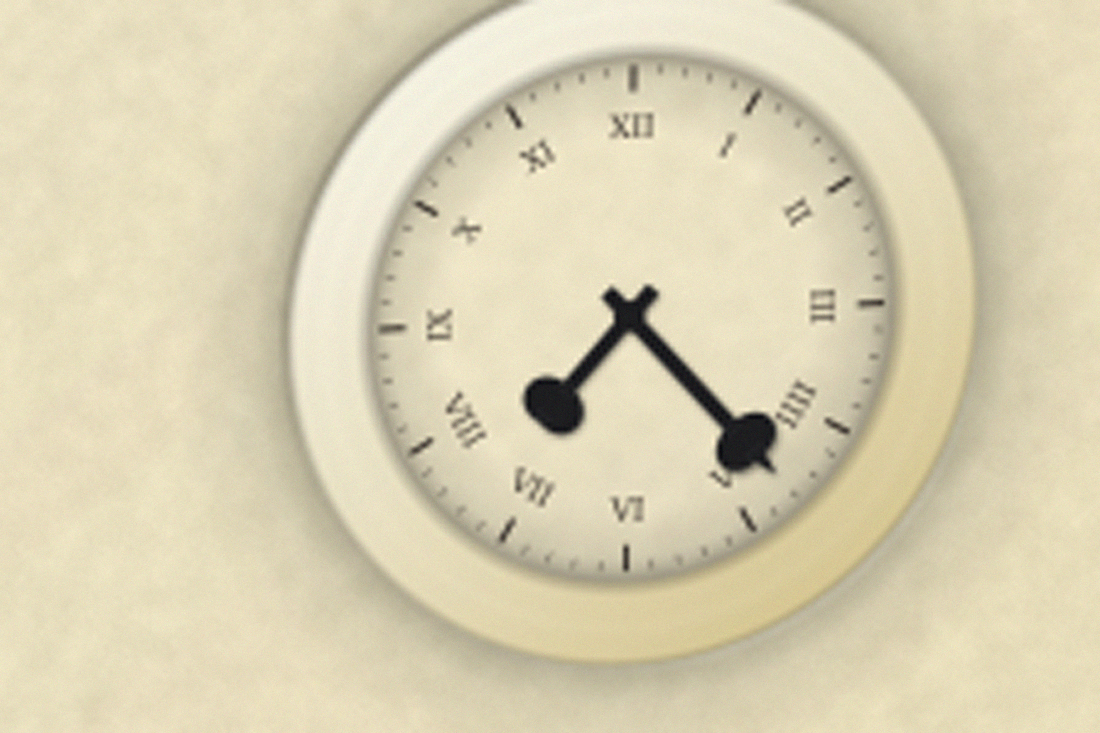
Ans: h=7 m=23
